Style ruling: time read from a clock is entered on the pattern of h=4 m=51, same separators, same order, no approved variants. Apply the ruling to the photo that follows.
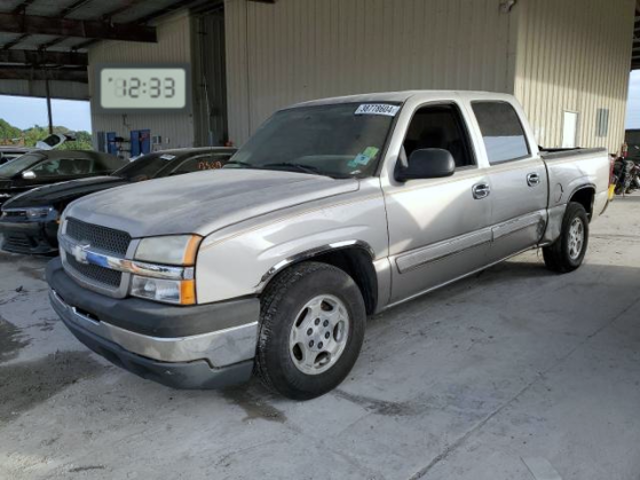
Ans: h=12 m=33
